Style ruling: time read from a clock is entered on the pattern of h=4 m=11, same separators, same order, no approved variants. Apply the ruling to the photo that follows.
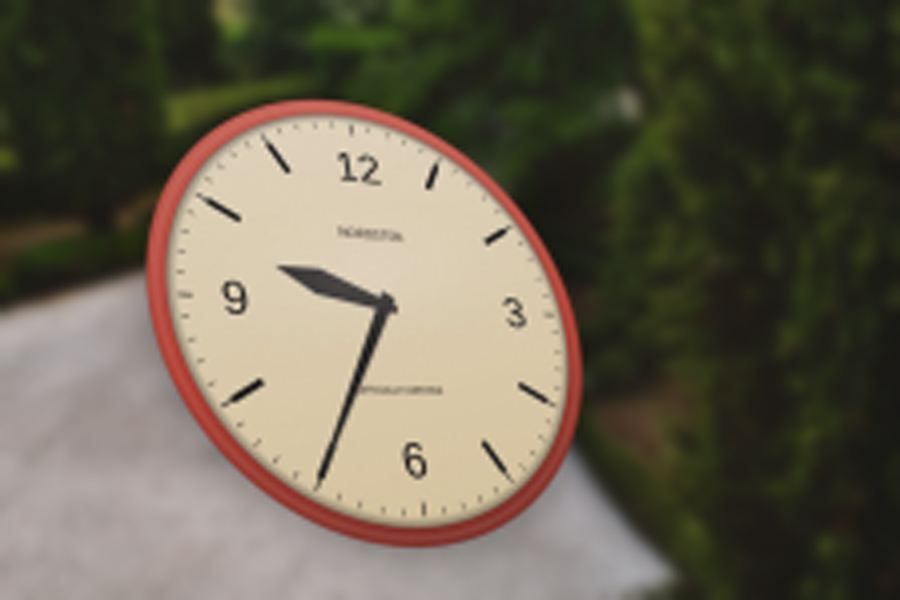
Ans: h=9 m=35
